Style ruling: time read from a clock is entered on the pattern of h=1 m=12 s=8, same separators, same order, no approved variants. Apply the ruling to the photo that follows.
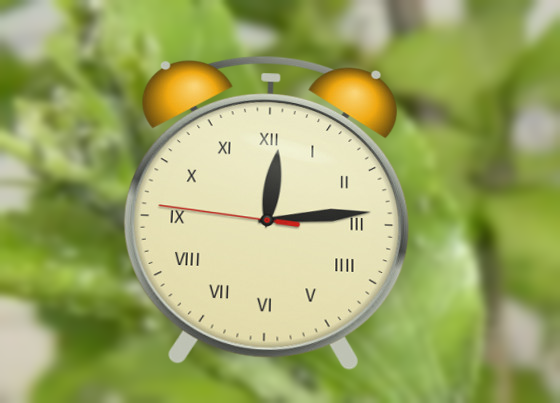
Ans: h=12 m=13 s=46
